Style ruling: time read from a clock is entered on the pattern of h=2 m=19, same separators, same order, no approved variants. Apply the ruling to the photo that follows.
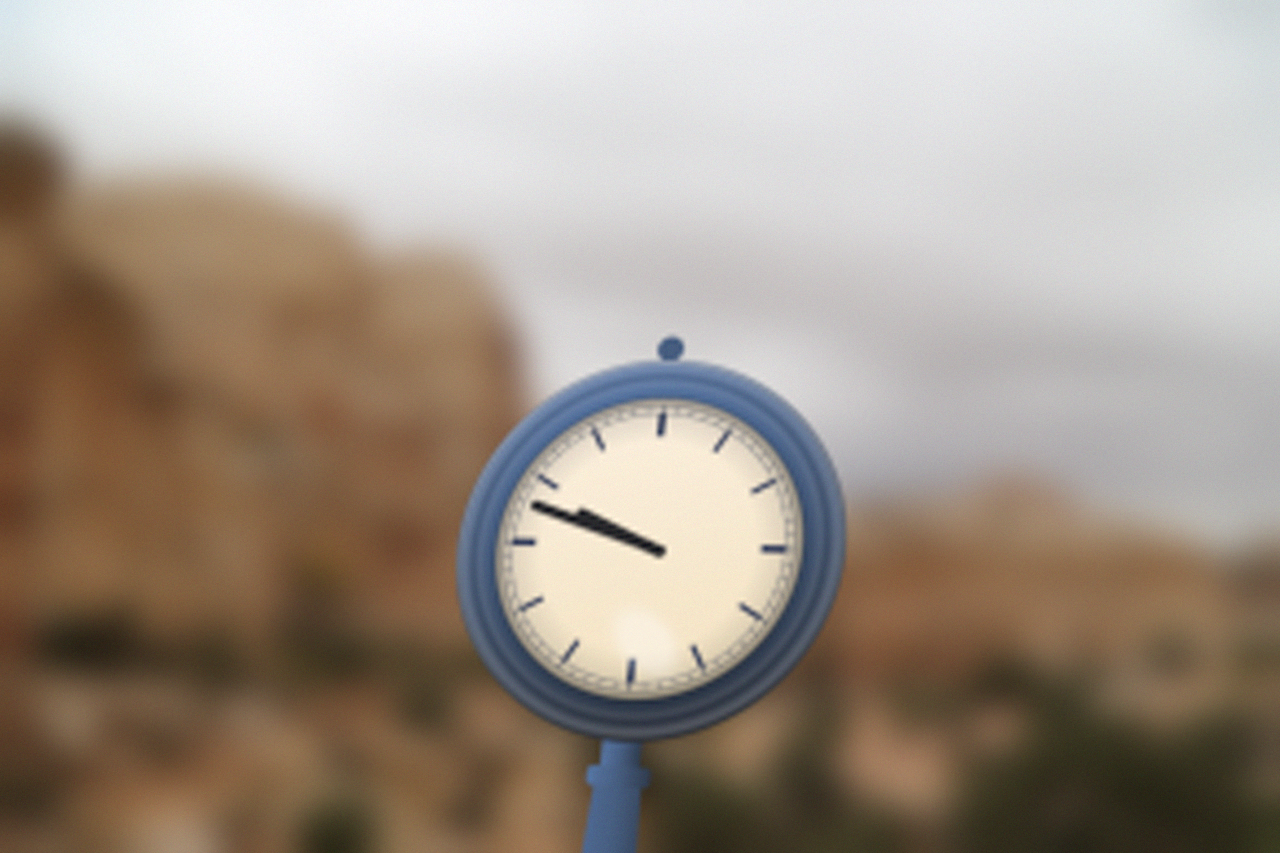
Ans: h=9 m=48
